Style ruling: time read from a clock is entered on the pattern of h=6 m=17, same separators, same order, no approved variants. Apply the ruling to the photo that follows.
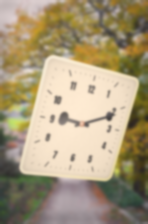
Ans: h=9 m=11
